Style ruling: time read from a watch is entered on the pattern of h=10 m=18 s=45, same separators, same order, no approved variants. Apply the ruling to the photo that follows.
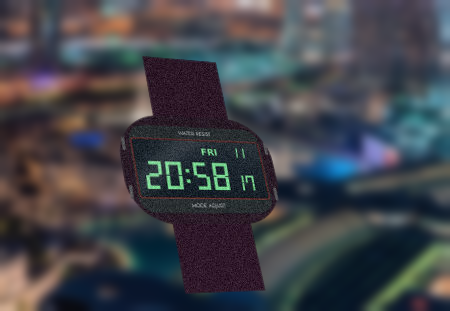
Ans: h=20 m=58 s=17
